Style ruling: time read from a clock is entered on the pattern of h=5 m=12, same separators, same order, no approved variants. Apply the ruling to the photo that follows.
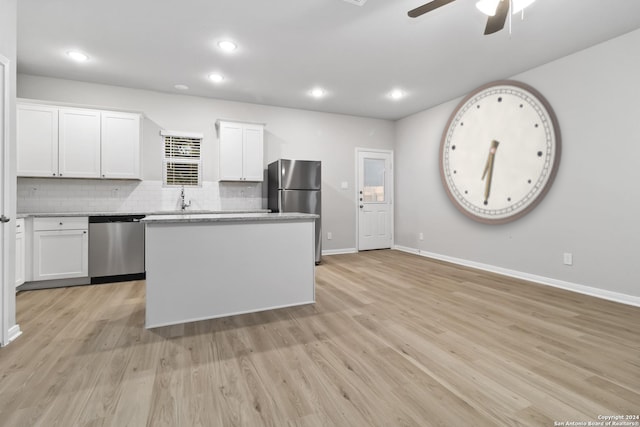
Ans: h=6 m=30
